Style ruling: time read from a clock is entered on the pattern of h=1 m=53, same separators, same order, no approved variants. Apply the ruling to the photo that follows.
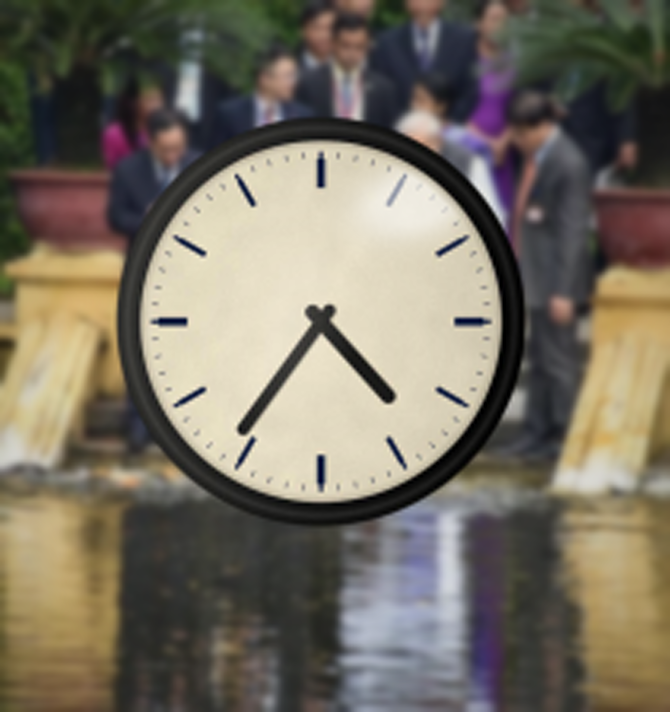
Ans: h=4 m=36
